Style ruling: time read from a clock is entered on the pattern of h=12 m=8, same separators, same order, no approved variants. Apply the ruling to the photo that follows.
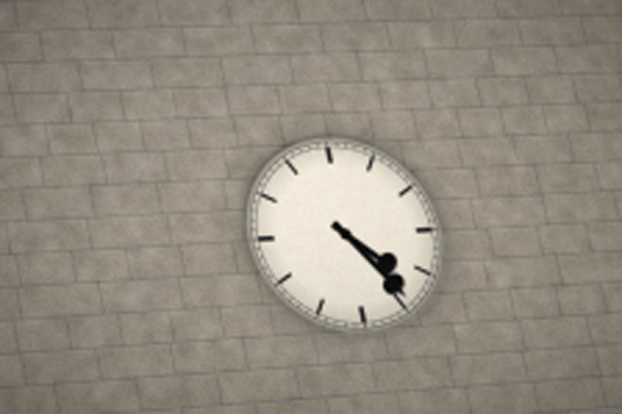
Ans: h=4 m=24
